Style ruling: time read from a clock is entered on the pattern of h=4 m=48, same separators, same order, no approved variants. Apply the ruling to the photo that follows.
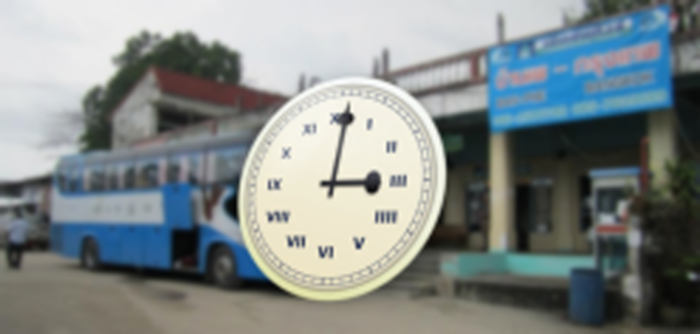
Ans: h=3 m=1
